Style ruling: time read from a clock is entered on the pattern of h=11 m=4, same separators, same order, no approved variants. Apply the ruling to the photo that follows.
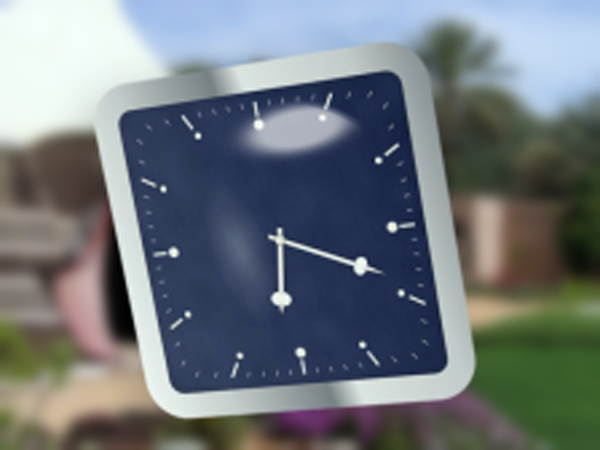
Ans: h=6 m=19
